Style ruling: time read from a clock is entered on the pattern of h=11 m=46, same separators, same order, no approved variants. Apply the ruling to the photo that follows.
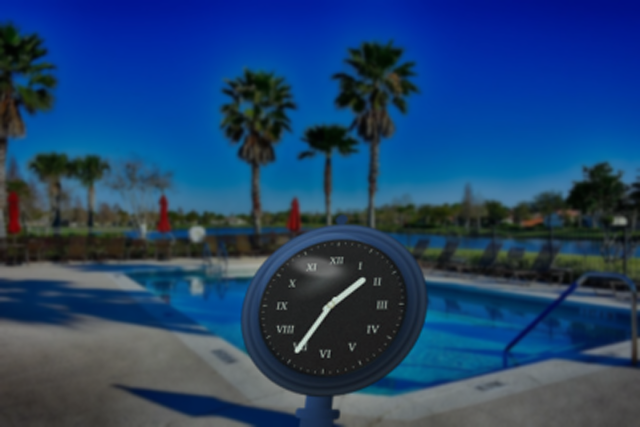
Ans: h=1 m=35
